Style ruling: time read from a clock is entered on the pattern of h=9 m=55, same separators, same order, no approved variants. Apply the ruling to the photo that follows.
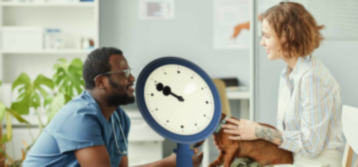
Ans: h=9 m=49
